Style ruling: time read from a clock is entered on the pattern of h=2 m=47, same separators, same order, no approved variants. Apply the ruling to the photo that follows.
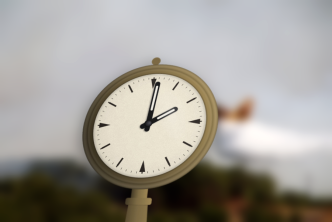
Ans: h=2 m=1
